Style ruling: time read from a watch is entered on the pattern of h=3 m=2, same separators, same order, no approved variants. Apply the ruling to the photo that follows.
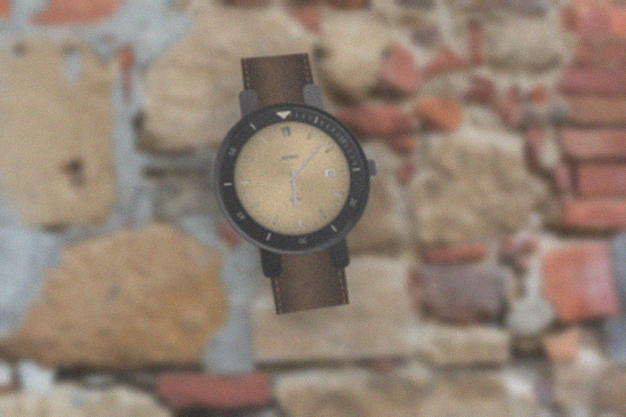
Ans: h=6 m=8
